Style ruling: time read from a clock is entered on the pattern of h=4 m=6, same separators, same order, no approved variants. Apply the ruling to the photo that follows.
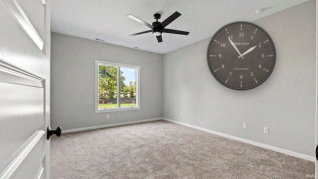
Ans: h=1 m=54
